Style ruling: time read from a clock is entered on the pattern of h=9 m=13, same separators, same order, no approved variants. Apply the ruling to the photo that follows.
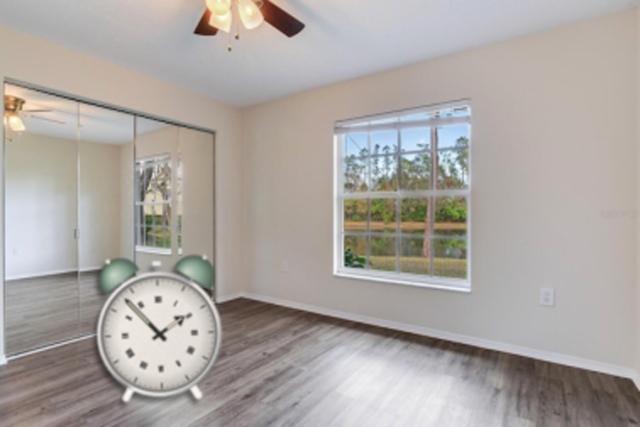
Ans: h=1 m=53
